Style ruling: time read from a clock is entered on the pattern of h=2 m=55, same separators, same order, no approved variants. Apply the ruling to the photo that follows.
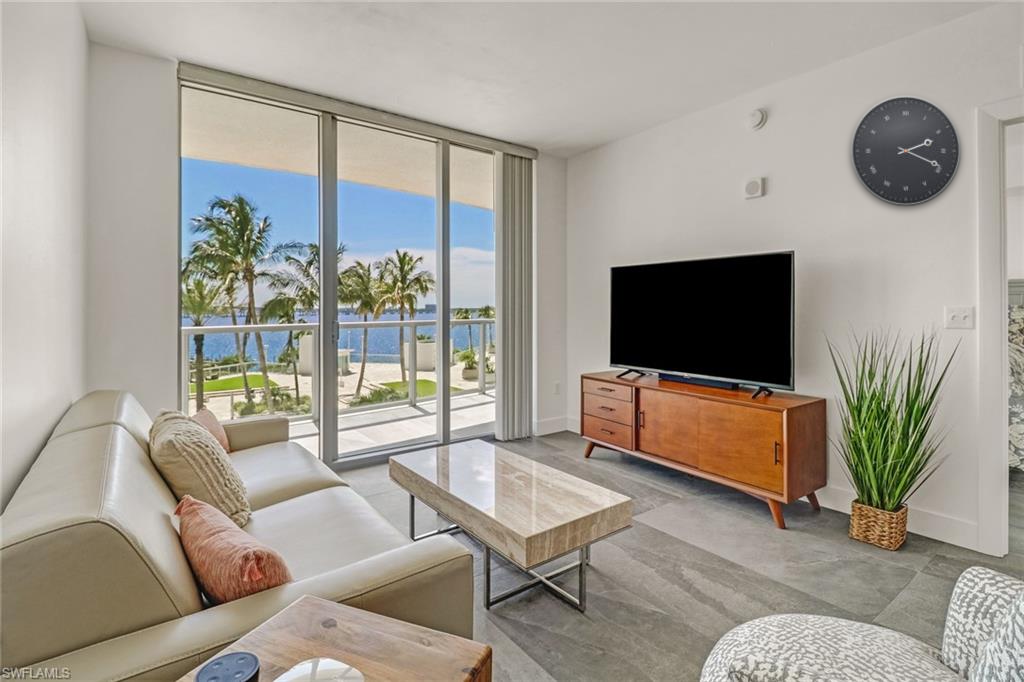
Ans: h=2 m=19
